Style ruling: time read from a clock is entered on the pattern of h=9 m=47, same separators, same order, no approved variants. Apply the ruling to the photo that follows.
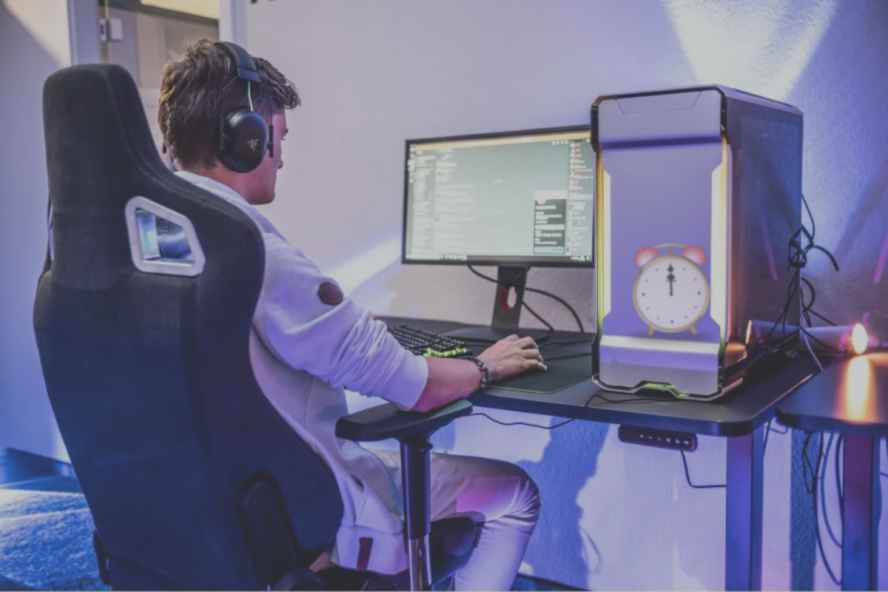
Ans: h=12 m=0
